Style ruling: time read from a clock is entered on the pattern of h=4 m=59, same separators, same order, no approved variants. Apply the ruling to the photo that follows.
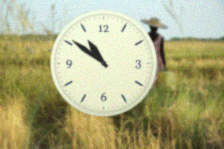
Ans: h=10 m=51
